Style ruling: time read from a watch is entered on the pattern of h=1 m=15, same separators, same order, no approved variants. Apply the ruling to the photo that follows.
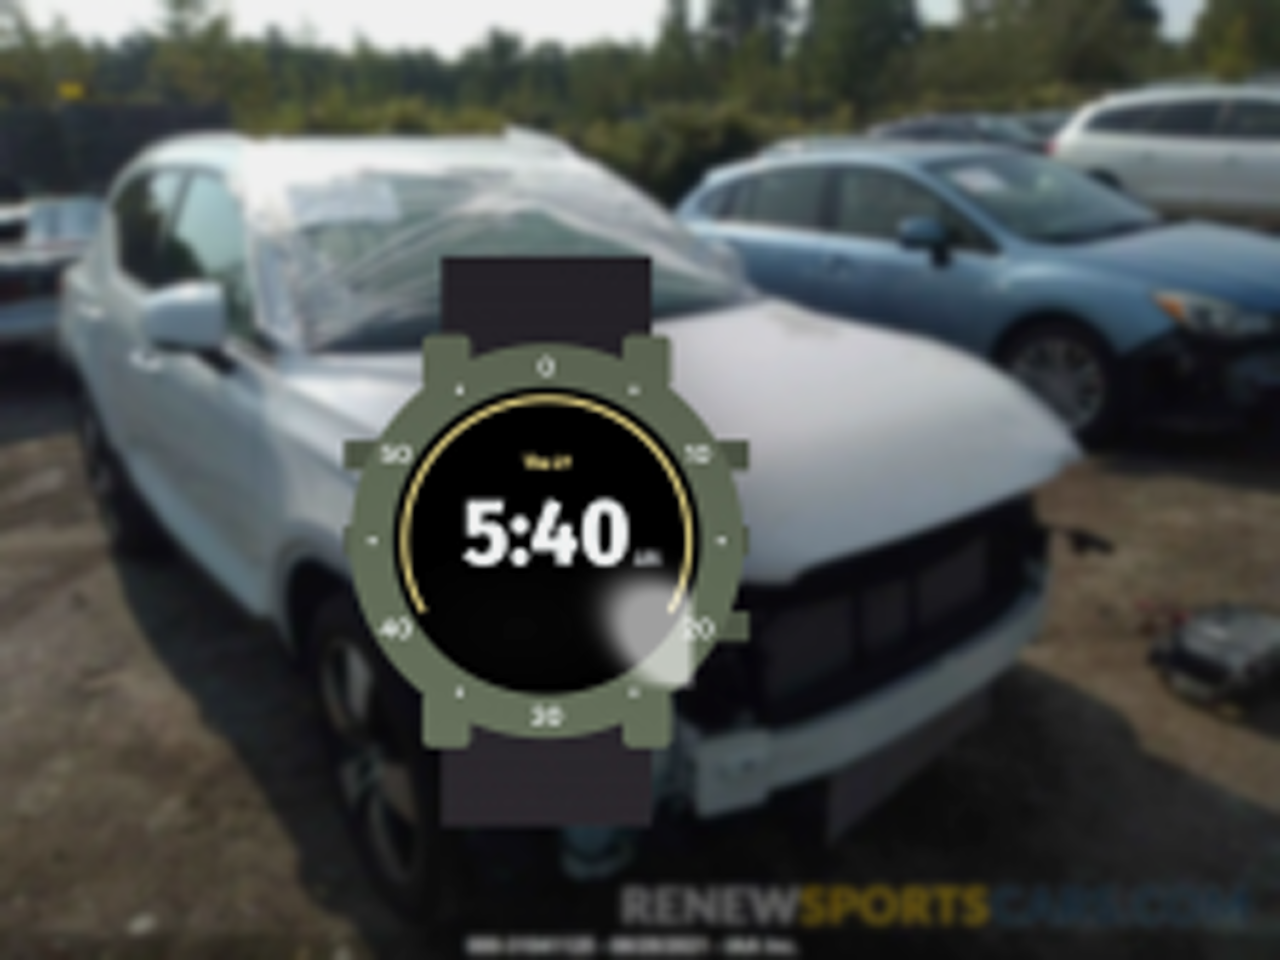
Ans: h=5 m=40
